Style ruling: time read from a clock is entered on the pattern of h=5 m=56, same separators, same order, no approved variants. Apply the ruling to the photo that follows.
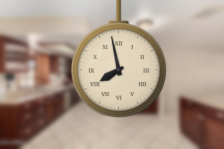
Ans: h=7 m=58
